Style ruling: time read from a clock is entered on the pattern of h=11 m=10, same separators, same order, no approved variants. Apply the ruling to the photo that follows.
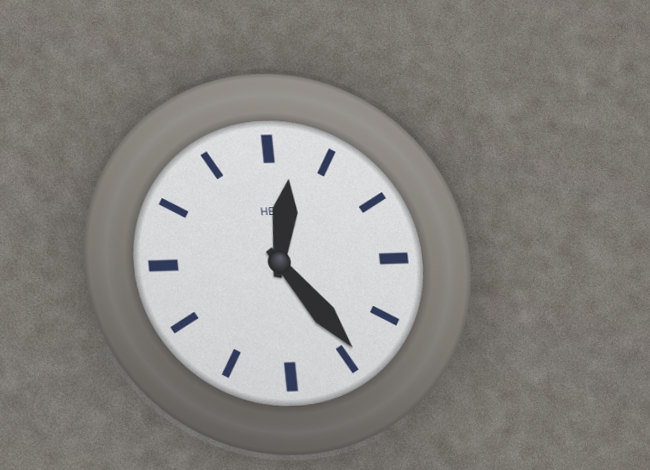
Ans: h=12 m=24
